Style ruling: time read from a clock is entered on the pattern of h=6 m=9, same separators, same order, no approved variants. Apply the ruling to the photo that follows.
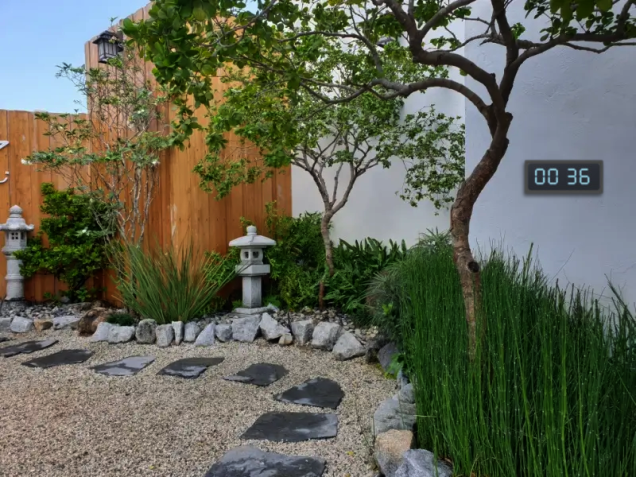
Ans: h=0 m=36
